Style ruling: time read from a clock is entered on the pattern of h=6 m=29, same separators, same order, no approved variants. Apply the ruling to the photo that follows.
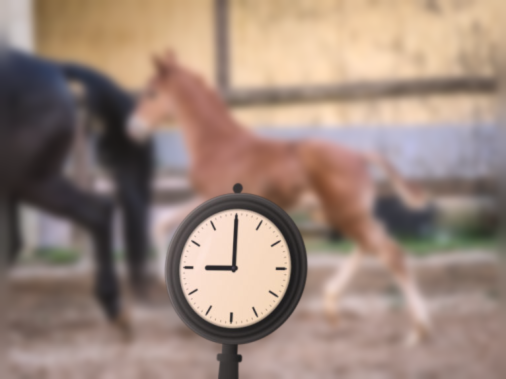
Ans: h=9 m=0
